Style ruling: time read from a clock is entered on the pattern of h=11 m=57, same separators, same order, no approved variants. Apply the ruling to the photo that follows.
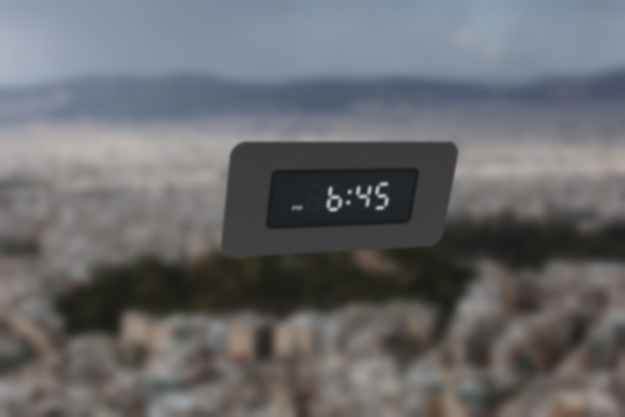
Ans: h=6 m=45
